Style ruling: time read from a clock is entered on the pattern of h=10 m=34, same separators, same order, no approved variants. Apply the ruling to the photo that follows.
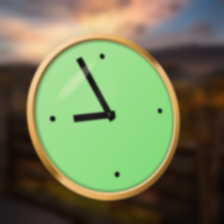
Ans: h=8 m=56
